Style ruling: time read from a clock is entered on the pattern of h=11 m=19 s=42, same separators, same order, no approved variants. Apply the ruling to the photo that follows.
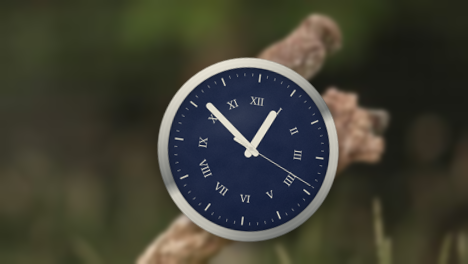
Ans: h=12 m=51 s=19
